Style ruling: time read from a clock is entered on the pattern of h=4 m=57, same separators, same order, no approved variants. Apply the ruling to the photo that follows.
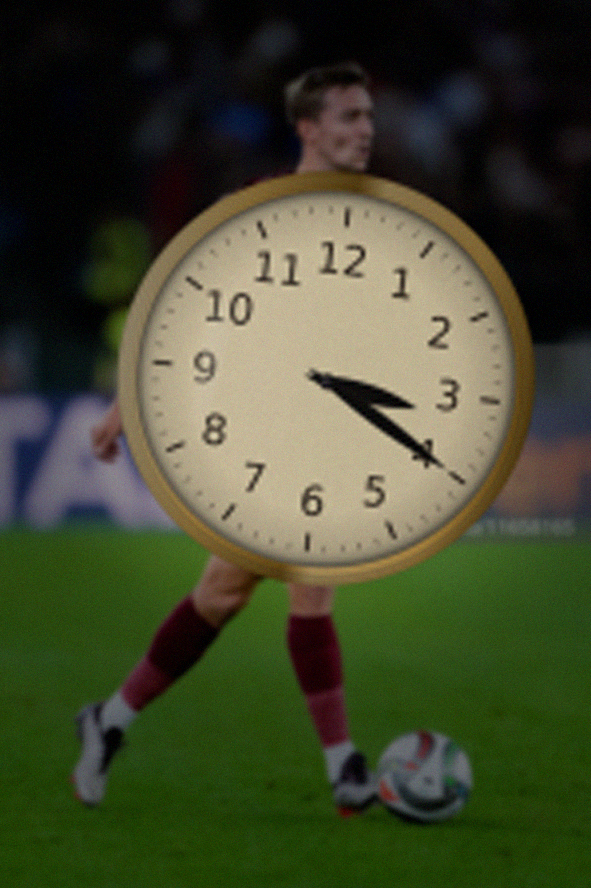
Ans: h=3 m=20
